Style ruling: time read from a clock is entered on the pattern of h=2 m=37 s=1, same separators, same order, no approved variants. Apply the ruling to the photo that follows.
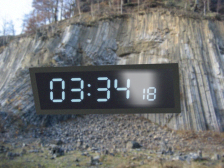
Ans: h=3 m=34 s=18
